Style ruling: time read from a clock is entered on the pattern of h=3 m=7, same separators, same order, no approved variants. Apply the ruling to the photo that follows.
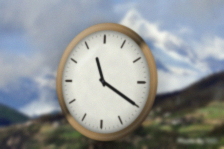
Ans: h=11 m=20
